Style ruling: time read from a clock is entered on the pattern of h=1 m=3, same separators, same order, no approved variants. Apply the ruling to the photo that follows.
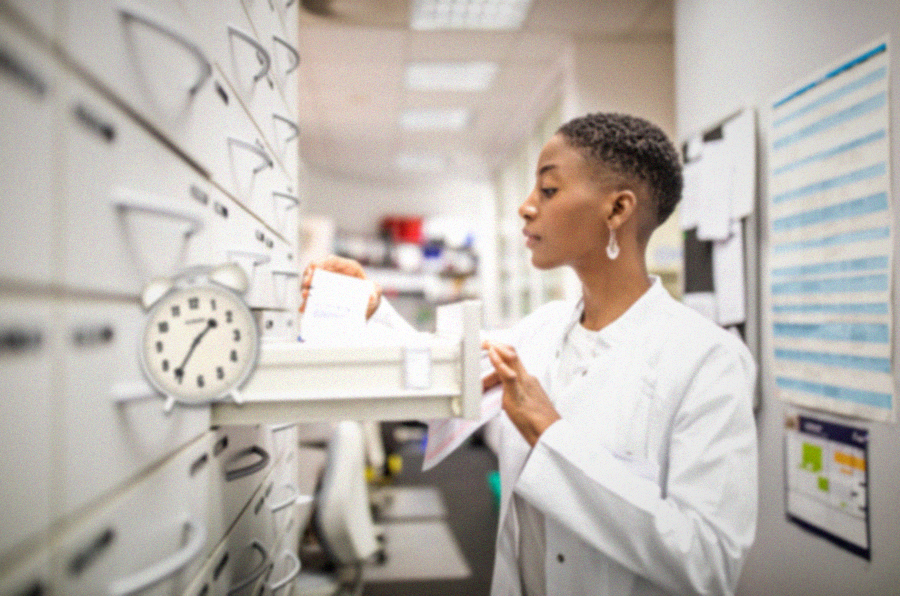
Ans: h=1 m=36
